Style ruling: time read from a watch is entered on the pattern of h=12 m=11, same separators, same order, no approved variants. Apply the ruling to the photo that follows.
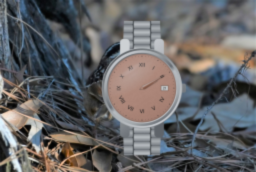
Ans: h=2 m=10
